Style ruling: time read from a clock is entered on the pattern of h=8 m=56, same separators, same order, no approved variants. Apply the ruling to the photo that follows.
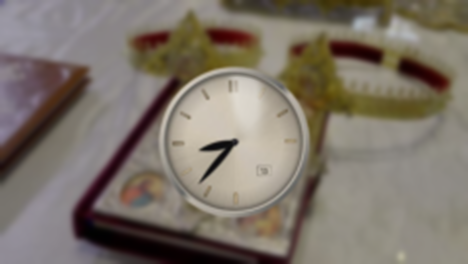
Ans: h=8 m=37
